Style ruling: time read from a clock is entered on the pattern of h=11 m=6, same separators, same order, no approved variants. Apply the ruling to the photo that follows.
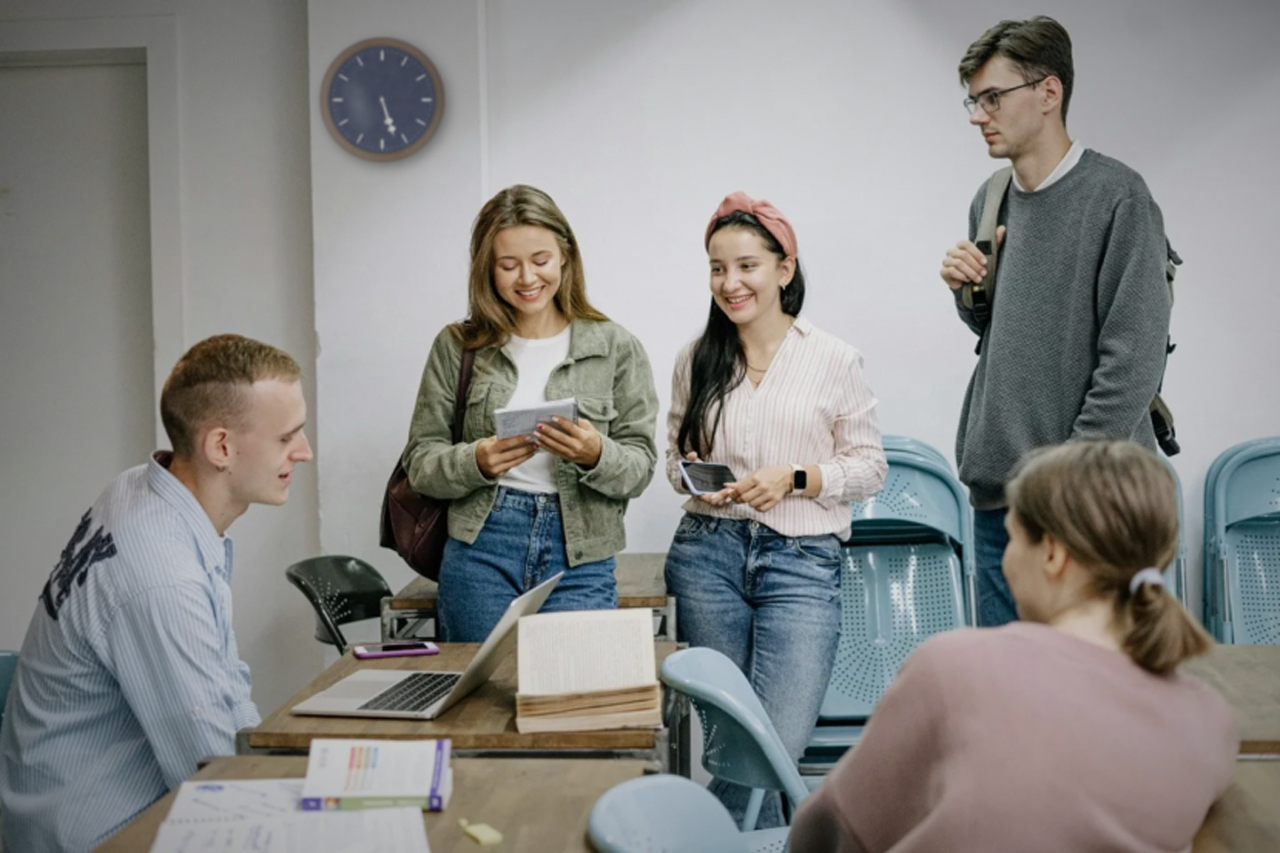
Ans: h=5 m=27
